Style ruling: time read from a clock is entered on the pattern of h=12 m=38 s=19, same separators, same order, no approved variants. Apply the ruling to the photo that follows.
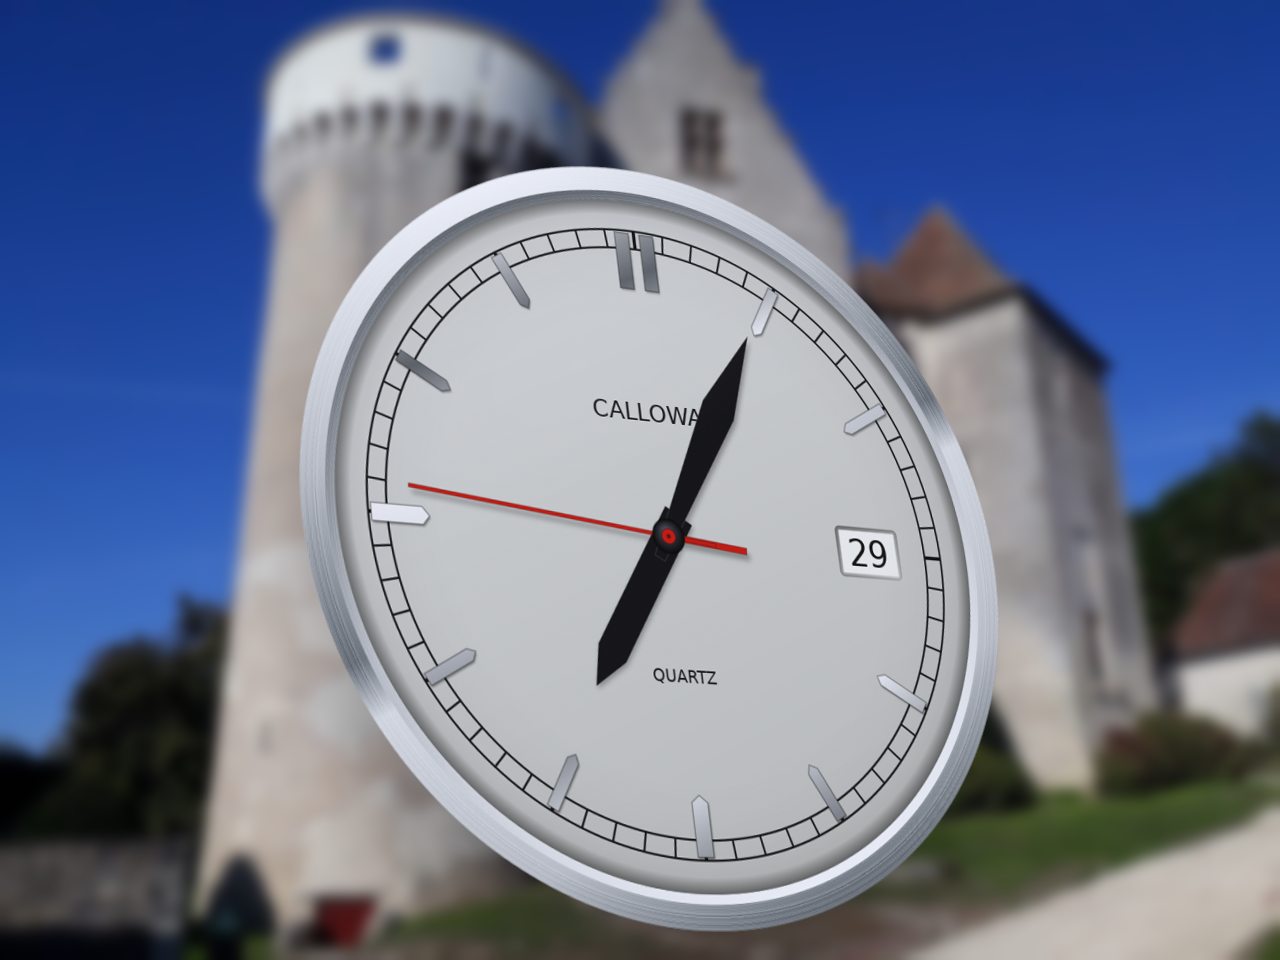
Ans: h=7 m=4 s=46
